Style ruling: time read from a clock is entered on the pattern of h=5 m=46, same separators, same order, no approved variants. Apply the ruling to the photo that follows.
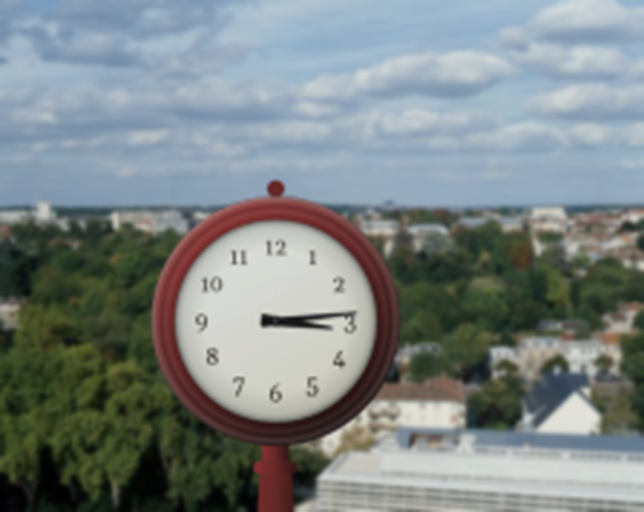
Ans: h=3 m=14
